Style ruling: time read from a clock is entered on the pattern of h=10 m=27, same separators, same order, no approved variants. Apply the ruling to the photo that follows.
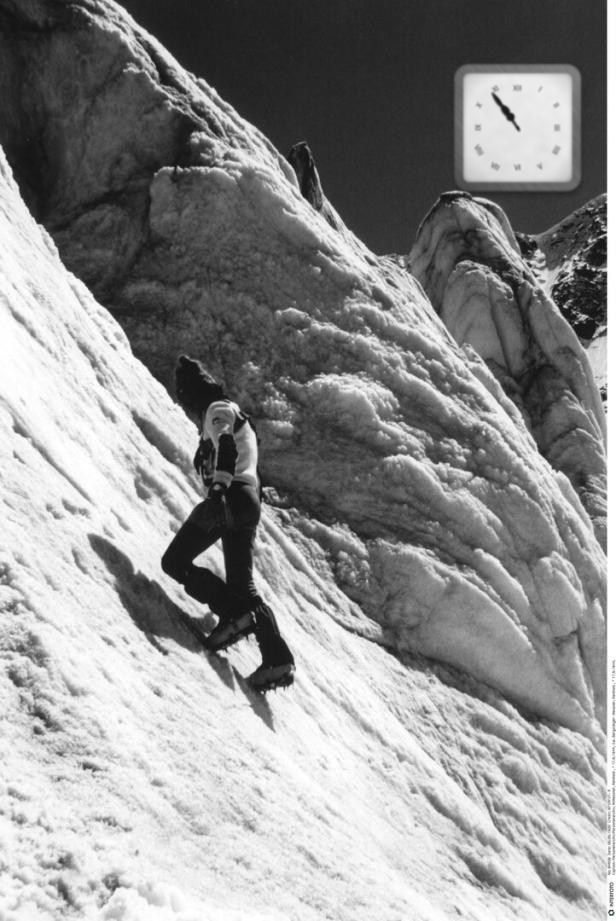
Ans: h=10 m=54
